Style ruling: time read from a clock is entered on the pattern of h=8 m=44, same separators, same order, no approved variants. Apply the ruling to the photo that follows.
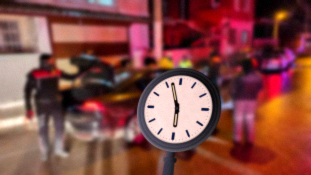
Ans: h=5 m=57
